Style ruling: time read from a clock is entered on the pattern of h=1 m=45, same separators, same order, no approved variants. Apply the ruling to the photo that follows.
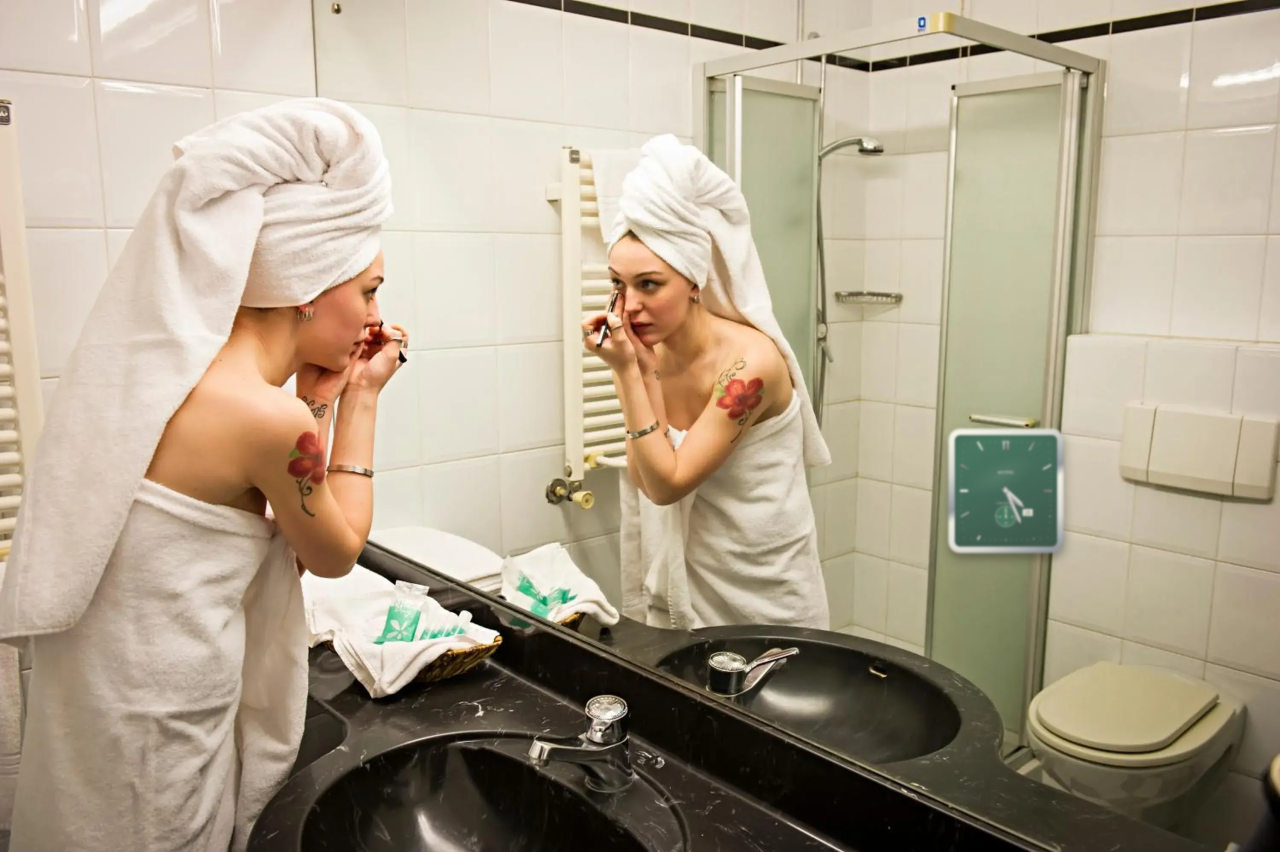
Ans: h=4 m=26
